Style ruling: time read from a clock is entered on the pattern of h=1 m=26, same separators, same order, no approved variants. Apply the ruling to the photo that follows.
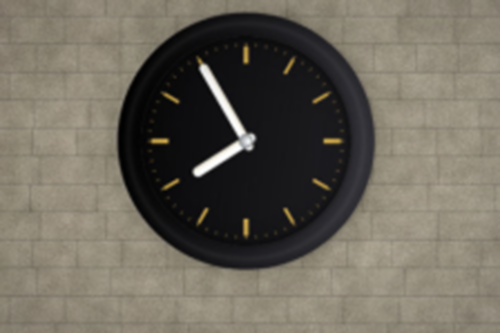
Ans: h=7 m=55
